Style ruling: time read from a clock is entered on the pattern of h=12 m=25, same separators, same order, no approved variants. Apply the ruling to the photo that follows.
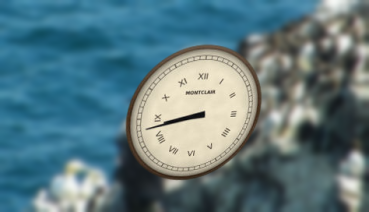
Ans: h=8 m=43
